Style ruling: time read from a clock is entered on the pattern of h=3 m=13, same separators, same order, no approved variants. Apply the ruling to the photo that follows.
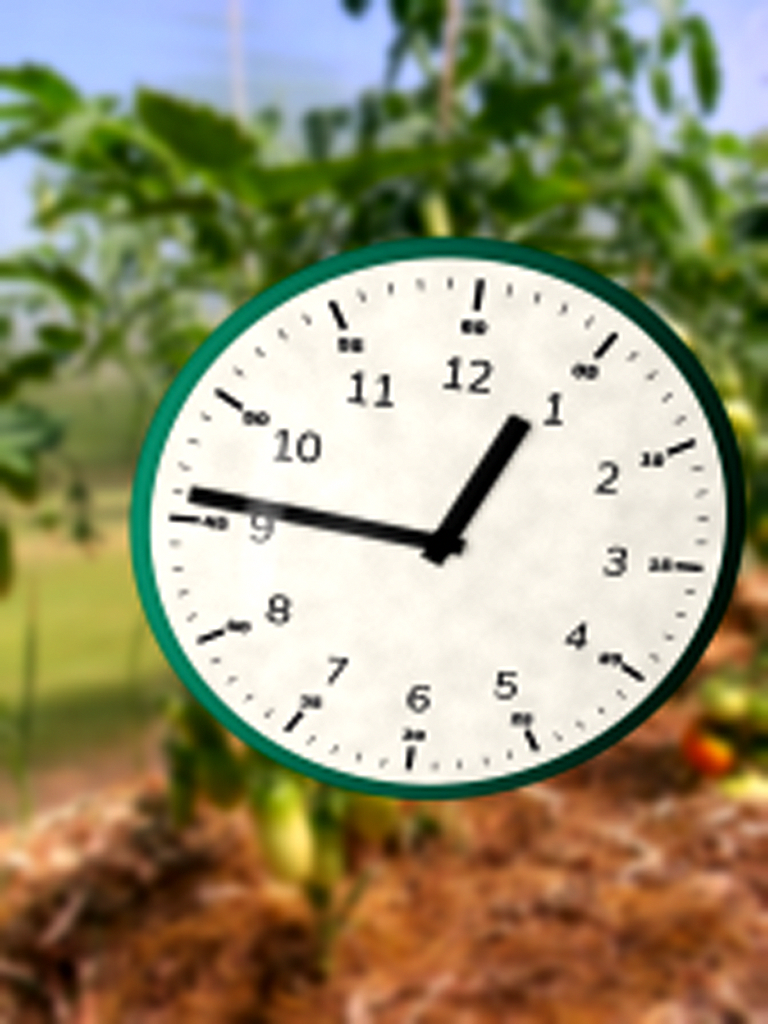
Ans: h=12 m=46
